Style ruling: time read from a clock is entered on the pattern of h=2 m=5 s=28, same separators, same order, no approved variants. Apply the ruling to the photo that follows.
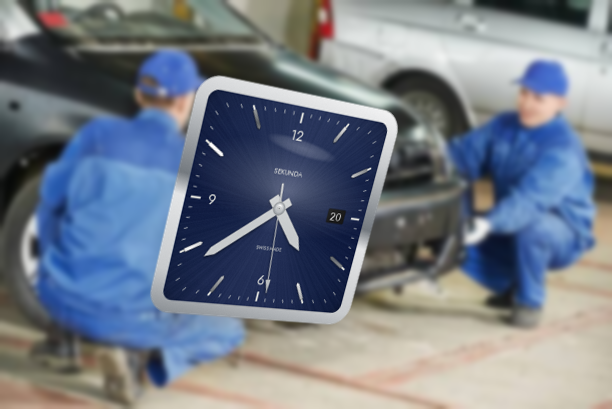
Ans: h=4 m=38 s=29
